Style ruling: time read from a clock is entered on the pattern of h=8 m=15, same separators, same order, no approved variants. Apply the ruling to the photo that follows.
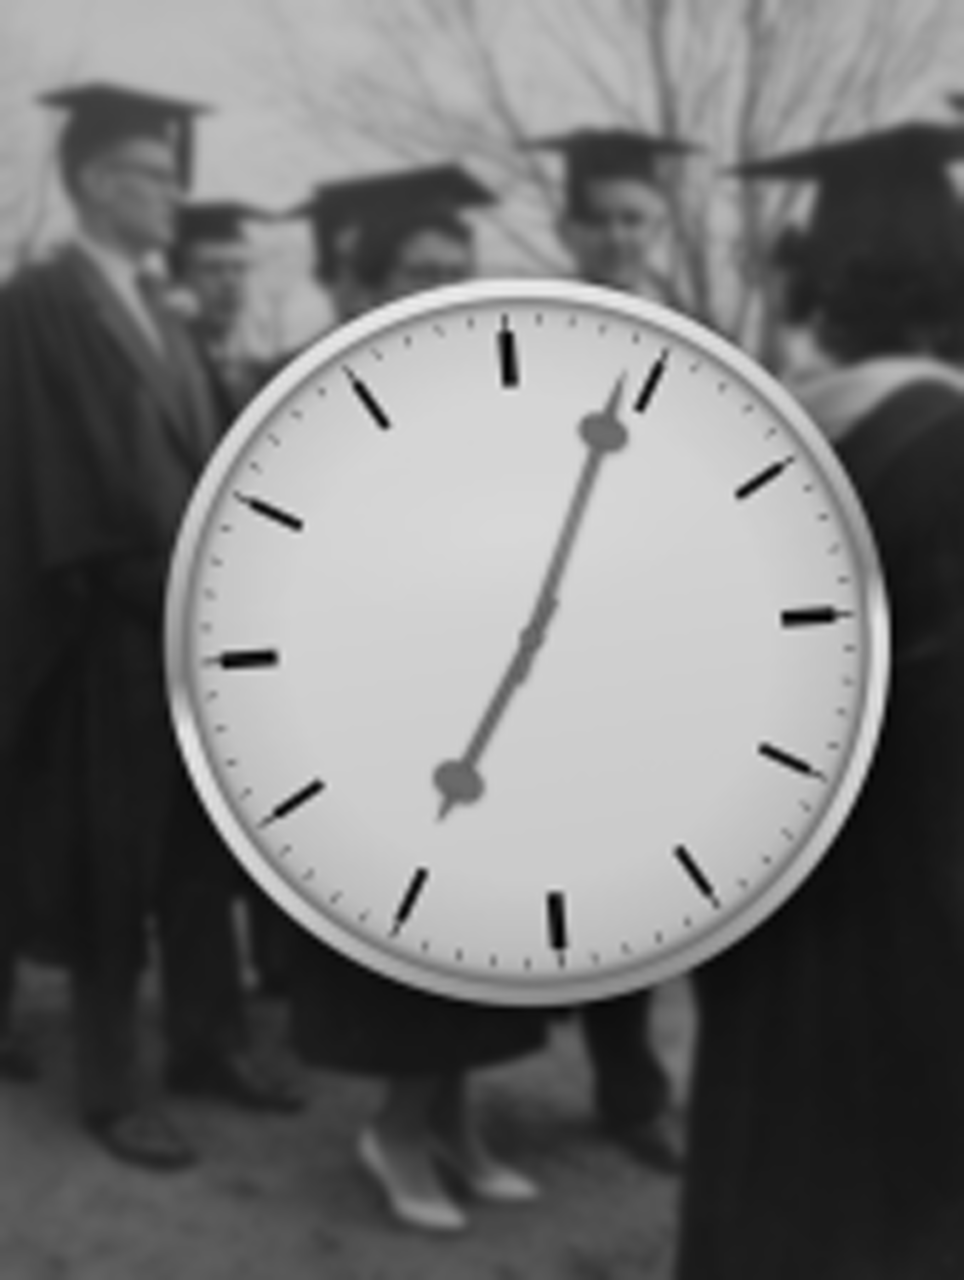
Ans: h=7 m=4
